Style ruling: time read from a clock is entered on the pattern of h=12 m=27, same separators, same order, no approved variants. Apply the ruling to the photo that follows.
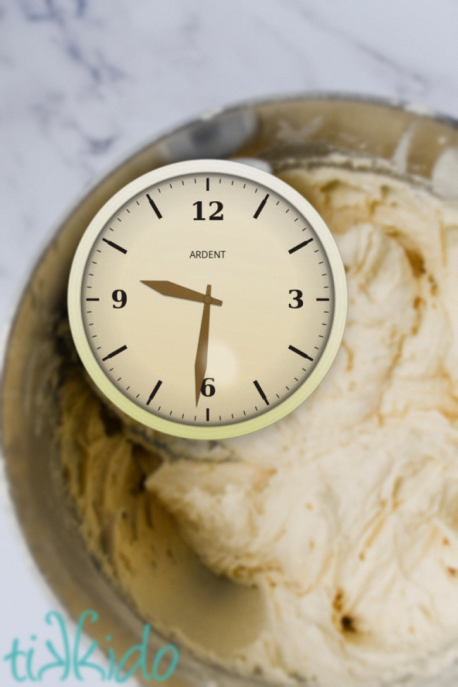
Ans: h=9 m=31
